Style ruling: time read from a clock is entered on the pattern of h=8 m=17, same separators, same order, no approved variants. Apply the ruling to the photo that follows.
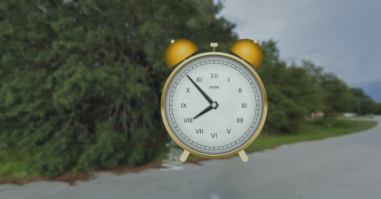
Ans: h=7 m=53
